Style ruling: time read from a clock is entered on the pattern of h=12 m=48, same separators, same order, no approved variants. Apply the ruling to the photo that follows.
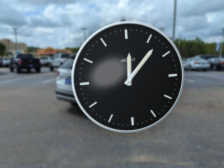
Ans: h=12 m=7
